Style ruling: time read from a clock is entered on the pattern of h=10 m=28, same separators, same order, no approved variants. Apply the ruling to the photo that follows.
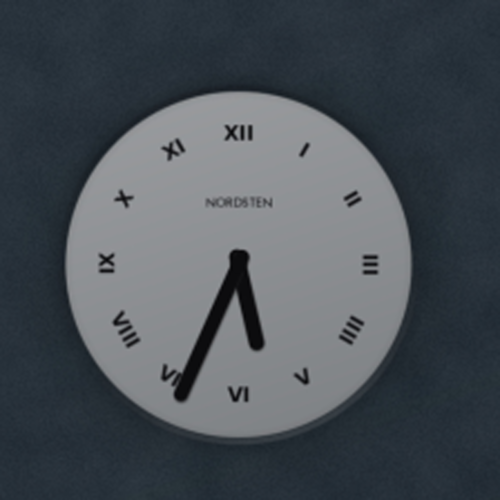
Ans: h=5 m=34
